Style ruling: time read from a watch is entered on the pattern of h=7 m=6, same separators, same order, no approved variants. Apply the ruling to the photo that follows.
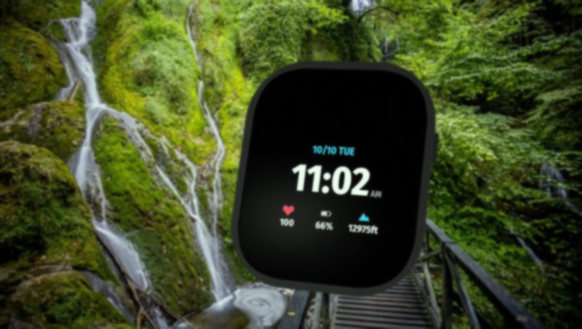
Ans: h=11 m=2
